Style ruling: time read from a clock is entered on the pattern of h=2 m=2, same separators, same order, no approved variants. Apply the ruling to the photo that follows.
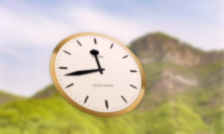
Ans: h=11 m=43
